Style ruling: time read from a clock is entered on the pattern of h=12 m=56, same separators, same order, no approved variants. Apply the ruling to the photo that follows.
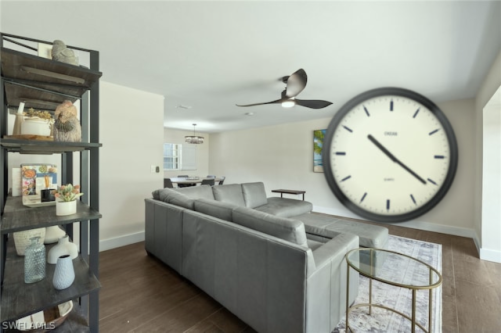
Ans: h=10 m=21
